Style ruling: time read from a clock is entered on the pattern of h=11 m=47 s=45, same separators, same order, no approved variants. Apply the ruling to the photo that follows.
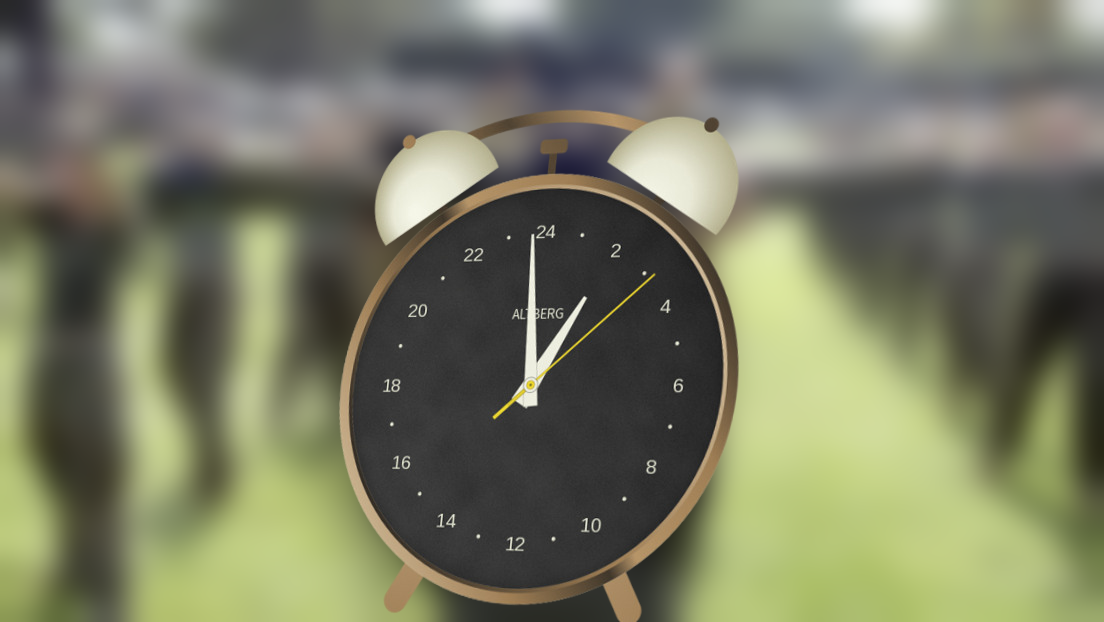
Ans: h=1 m=59 s=8
